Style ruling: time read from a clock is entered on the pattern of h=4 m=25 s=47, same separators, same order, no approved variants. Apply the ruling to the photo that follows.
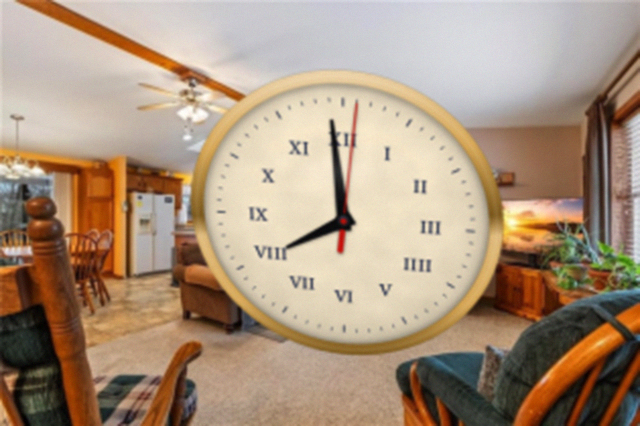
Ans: h=7 m=59 s=1
